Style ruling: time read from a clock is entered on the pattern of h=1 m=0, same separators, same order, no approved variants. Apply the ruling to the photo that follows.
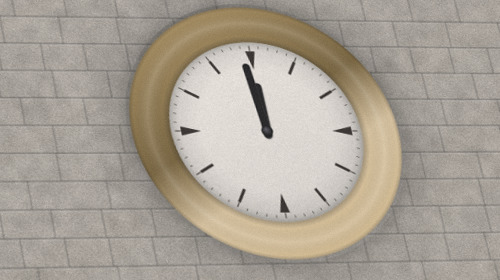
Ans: h=11 m=59
